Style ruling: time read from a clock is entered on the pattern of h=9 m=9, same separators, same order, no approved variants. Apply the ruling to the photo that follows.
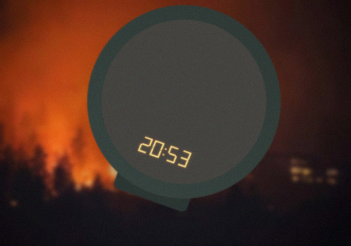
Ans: h=20 m=53
